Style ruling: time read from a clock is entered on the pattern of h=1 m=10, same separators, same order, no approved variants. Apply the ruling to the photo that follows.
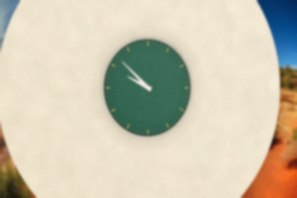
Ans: h=9 m=52
